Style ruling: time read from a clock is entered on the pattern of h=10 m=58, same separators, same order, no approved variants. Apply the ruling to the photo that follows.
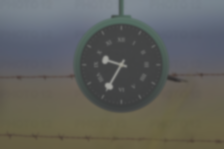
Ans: h=9 m=35
